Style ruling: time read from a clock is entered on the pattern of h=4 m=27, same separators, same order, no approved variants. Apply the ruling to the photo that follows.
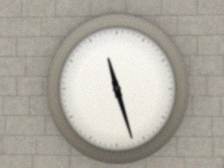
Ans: h=11 m=27
